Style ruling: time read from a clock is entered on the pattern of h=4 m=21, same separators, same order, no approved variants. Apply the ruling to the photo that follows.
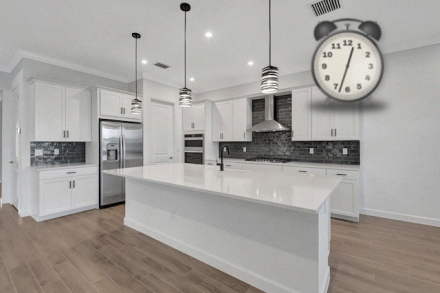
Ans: h=12 m=33
